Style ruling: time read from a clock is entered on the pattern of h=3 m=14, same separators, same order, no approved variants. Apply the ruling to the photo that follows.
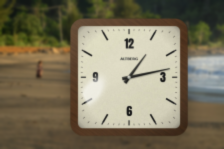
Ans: h=1 m=13
